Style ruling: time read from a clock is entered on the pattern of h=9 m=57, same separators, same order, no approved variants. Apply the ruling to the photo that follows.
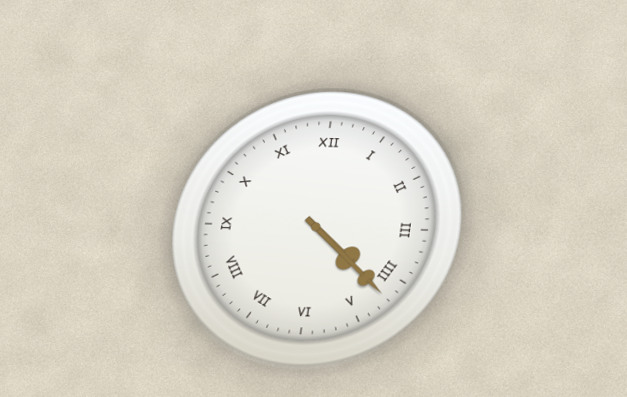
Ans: h=4 m=22
